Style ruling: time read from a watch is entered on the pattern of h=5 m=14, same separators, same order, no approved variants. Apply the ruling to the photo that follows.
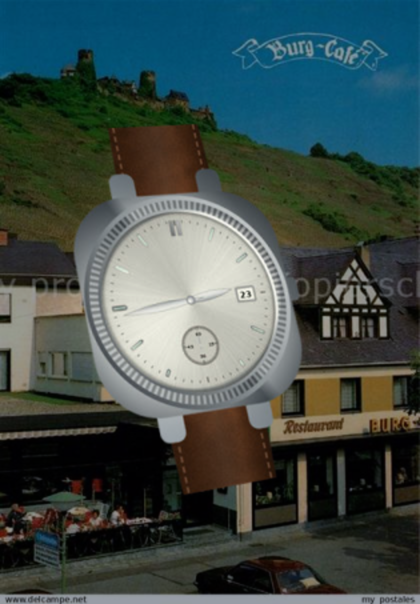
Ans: h=2 m=44
